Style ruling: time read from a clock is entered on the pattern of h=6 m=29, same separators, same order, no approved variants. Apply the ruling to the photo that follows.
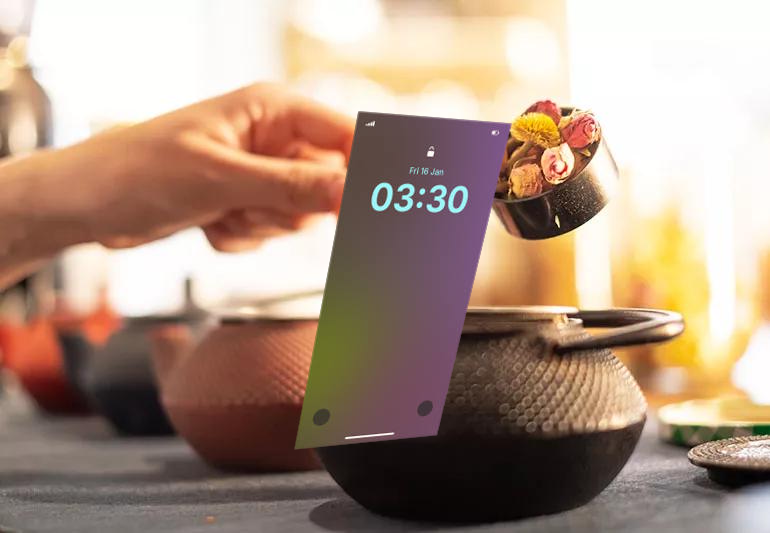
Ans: h=3 m=30
